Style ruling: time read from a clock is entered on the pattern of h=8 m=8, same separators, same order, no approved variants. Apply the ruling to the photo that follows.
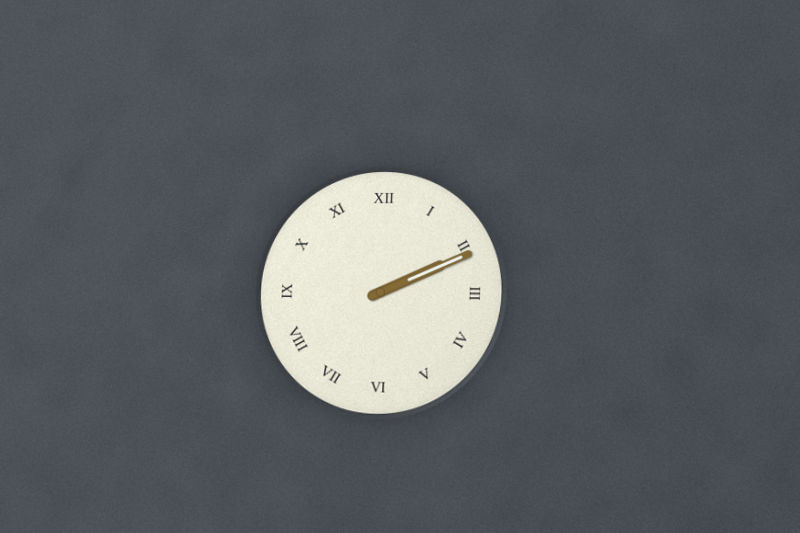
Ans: h=2 m=11
